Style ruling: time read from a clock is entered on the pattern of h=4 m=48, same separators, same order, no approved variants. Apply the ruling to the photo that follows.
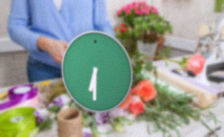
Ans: h=6 m=30
